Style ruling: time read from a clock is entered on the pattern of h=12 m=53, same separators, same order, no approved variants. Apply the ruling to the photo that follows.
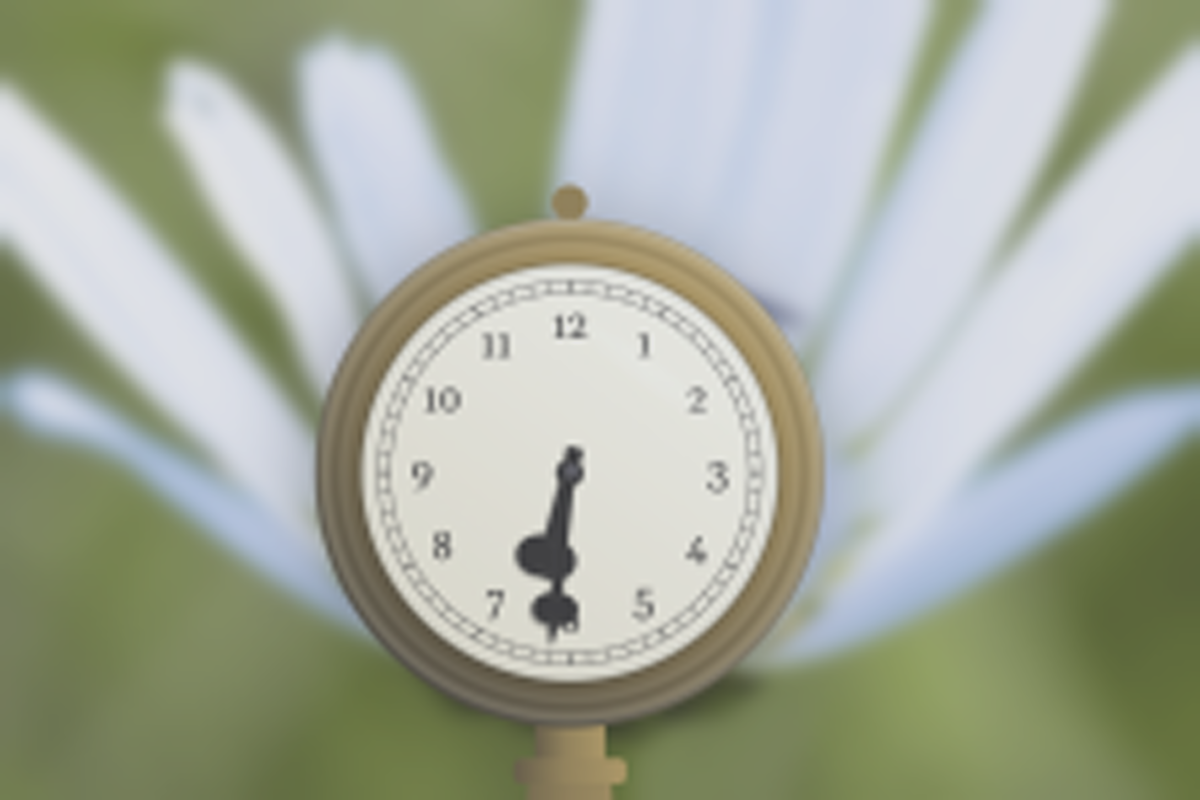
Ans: h=6 m=31
